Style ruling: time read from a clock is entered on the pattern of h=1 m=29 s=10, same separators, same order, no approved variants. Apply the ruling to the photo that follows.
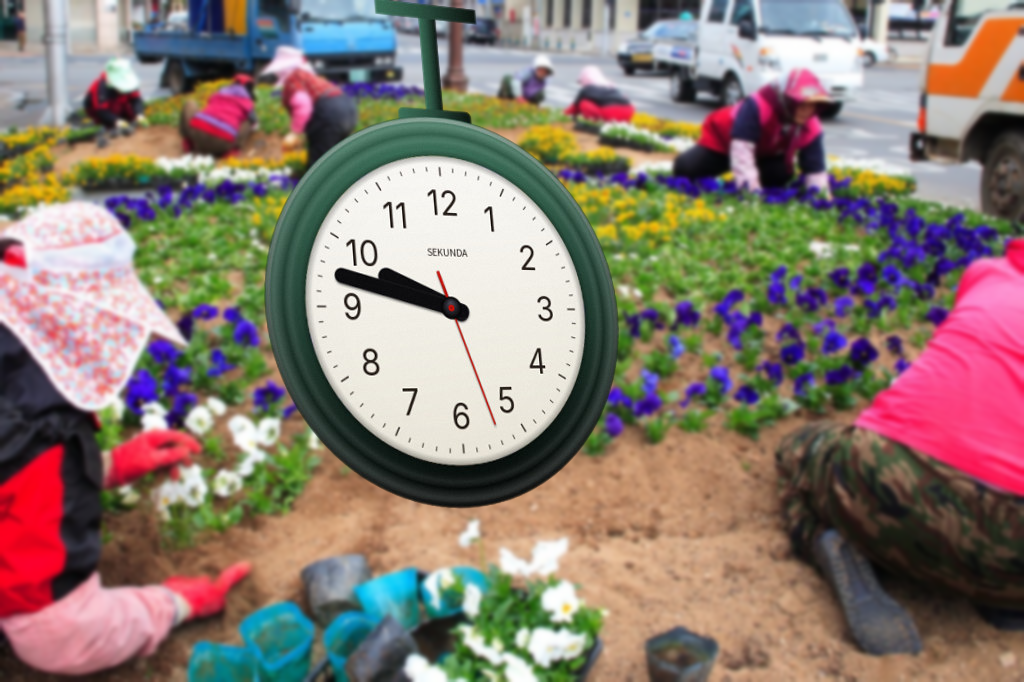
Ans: h=9 m=47 s=27
